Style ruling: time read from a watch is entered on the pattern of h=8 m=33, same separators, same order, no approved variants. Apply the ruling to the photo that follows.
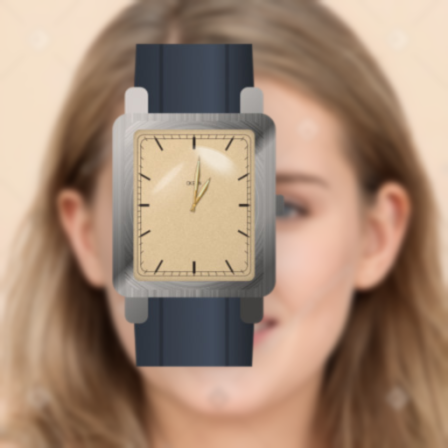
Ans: h=1 m=1
